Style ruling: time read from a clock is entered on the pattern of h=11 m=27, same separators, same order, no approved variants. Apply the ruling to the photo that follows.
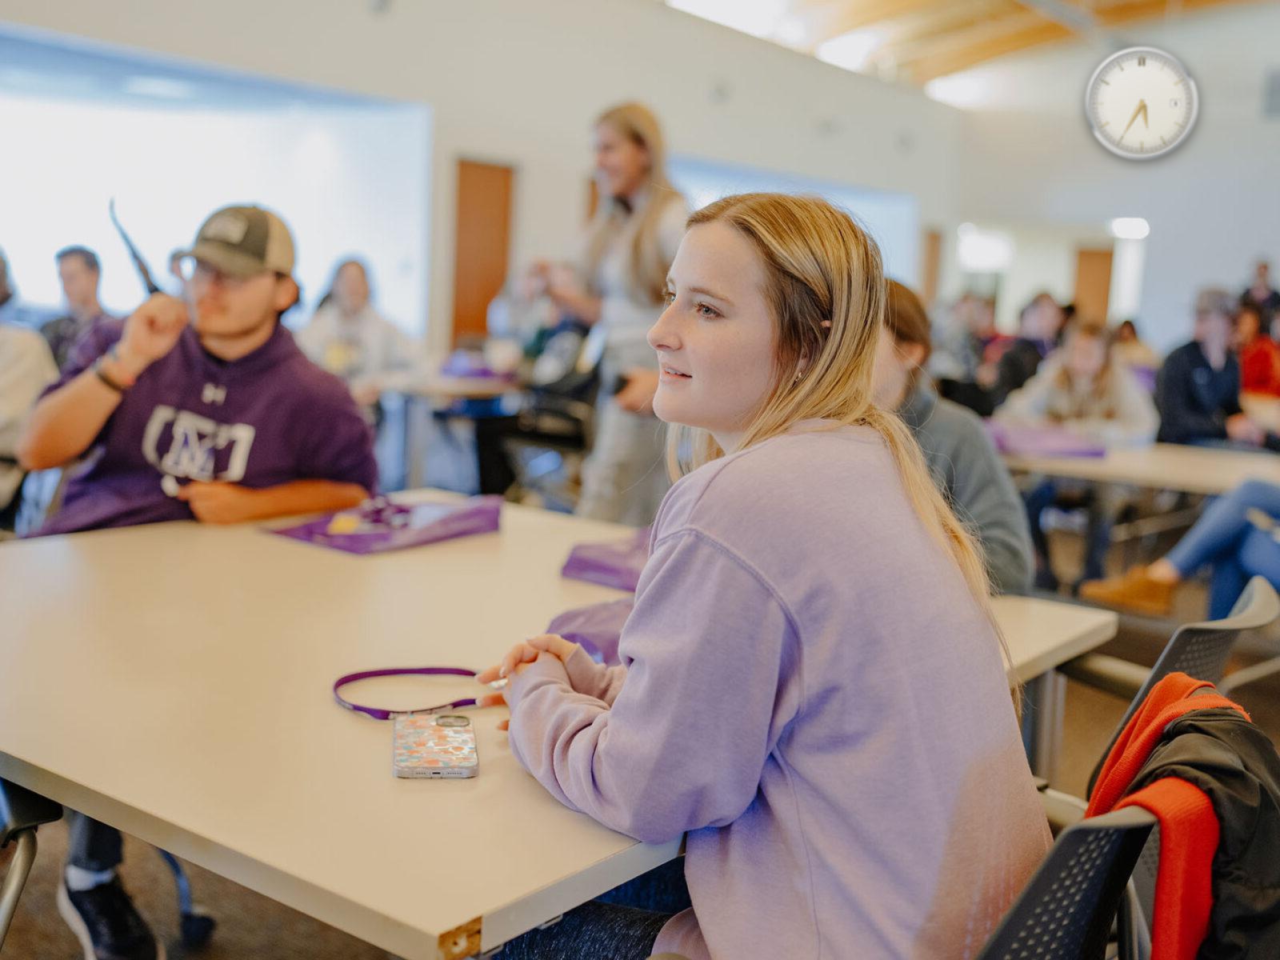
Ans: h=5 m=35
